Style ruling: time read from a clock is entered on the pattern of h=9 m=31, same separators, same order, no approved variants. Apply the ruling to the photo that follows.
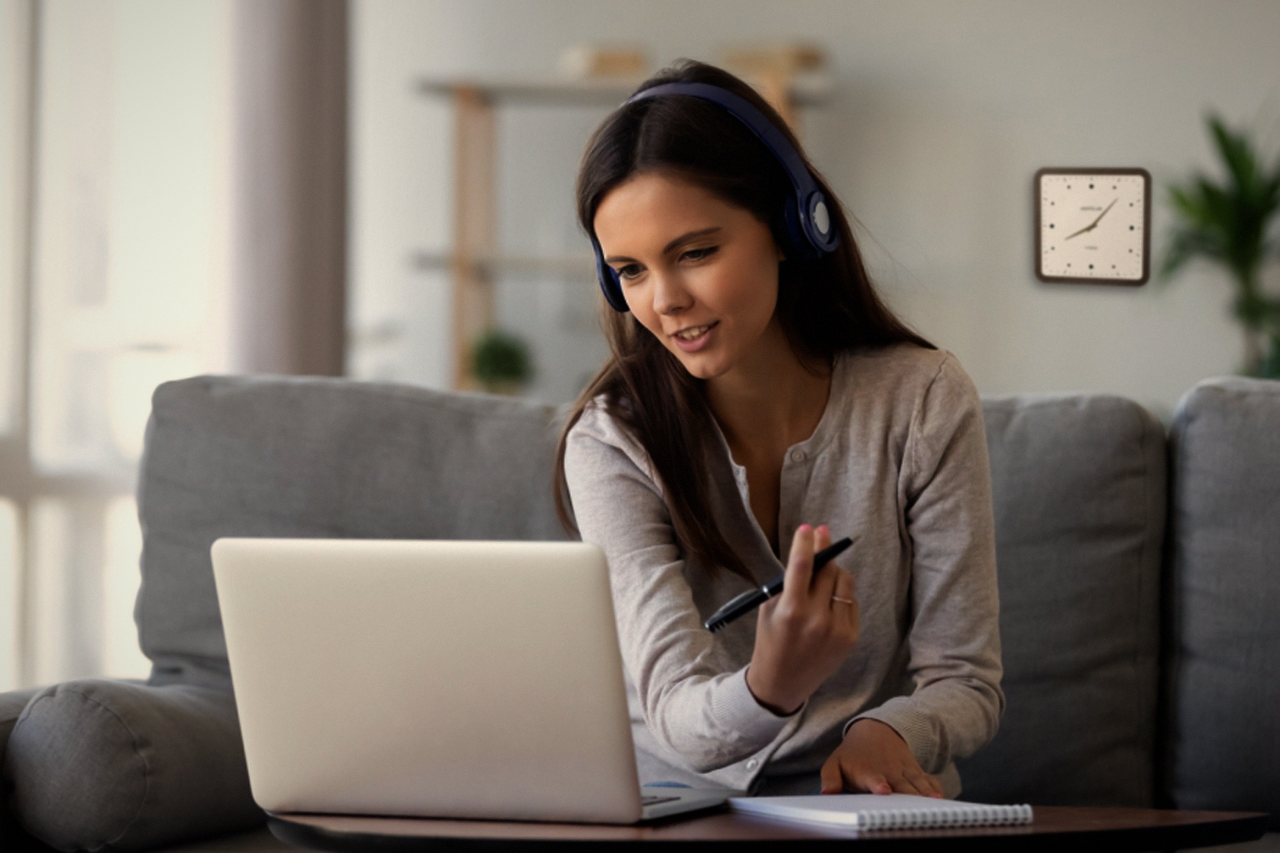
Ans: h=8 m=7
